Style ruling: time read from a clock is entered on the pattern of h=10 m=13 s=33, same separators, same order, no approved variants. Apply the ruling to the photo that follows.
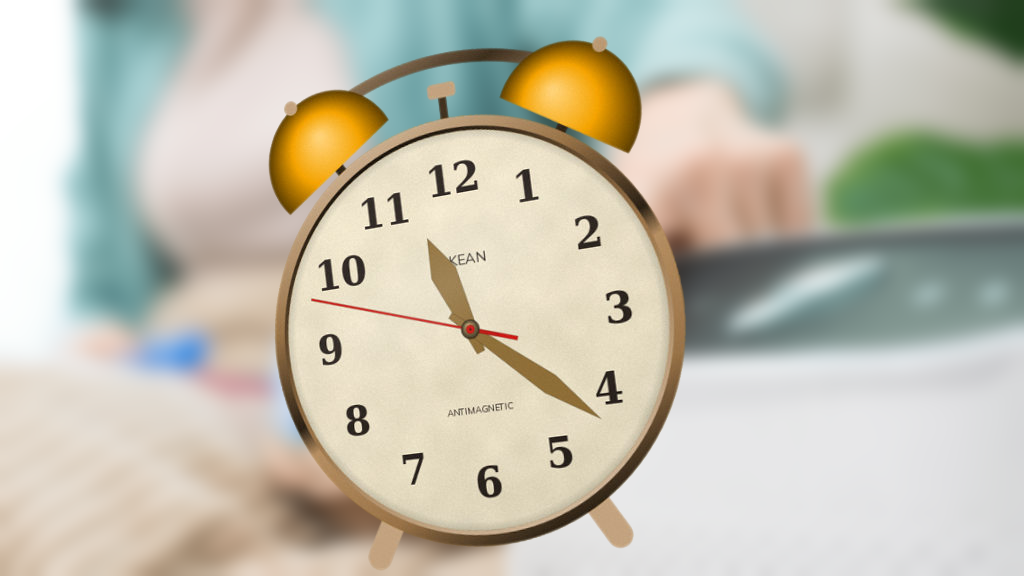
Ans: h=11 m=21 s=48
